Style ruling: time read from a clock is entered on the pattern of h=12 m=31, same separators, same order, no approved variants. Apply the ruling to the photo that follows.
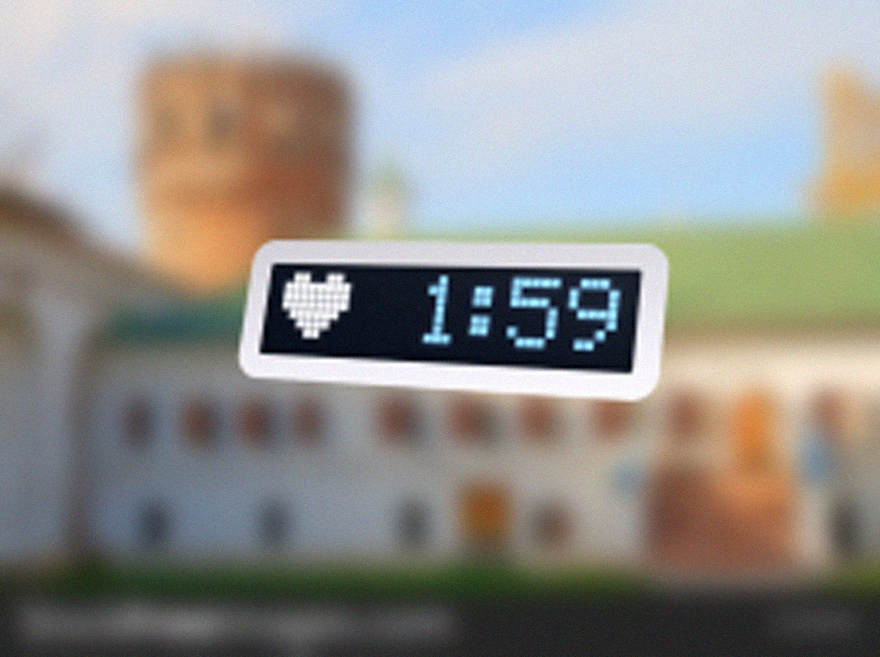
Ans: h=1 m=59
